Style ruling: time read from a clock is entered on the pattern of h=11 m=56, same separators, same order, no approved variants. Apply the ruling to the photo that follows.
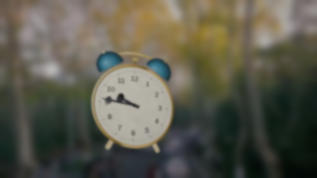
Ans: h=9 m=46
